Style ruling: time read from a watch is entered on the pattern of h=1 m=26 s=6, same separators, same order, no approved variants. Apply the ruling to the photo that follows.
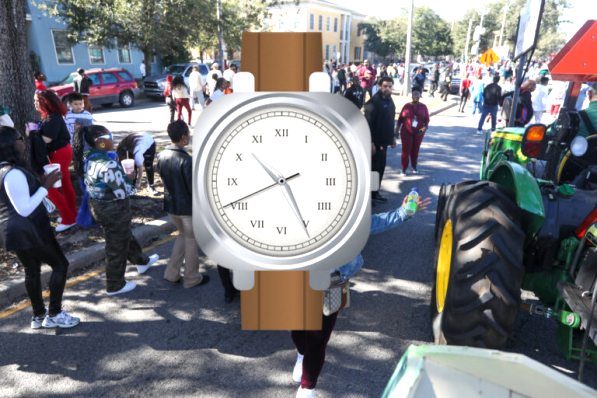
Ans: h=10 m=25 s=41
